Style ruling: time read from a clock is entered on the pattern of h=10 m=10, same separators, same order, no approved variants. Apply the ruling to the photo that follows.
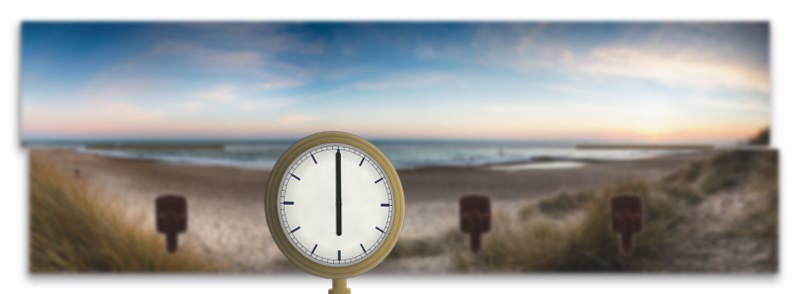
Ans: h=6 m=0
